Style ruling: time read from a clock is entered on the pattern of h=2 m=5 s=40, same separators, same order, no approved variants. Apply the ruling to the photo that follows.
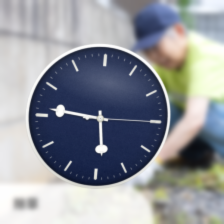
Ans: h=5 m=46 s=15
